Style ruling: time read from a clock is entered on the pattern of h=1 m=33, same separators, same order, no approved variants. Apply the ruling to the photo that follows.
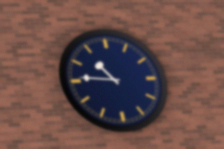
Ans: h=10 m=46
